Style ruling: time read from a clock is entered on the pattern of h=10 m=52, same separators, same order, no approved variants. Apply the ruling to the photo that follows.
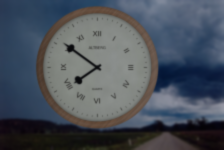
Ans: h=7 m=51
